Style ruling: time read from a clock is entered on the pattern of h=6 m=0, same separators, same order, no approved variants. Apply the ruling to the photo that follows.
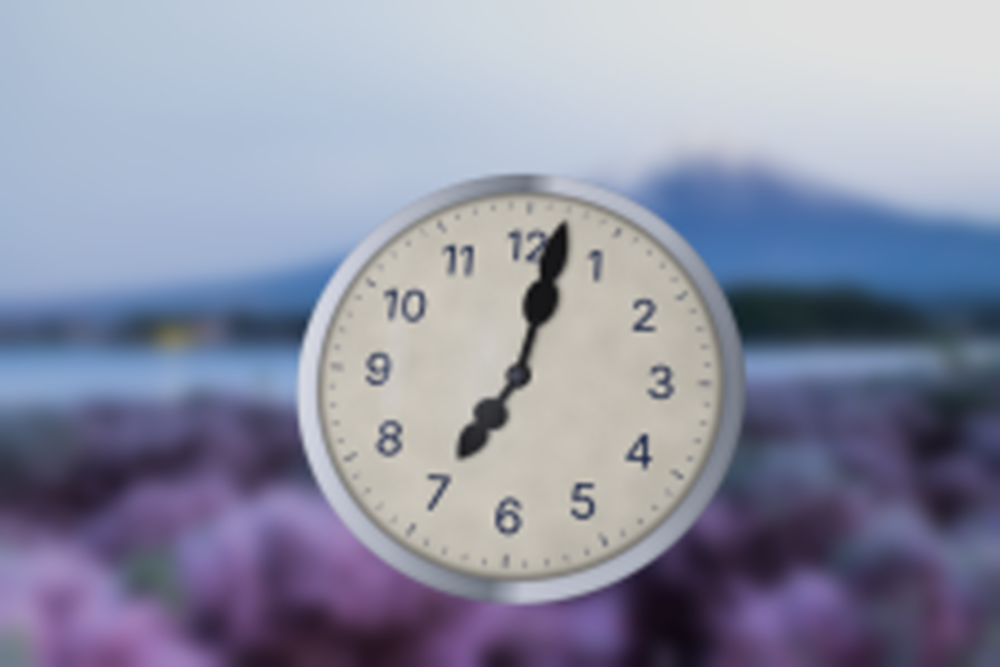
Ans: h=7 m=2
